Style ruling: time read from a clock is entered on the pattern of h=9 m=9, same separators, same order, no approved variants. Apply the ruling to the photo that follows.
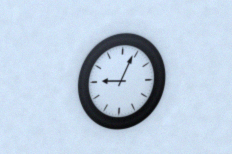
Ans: h=9 m=4
